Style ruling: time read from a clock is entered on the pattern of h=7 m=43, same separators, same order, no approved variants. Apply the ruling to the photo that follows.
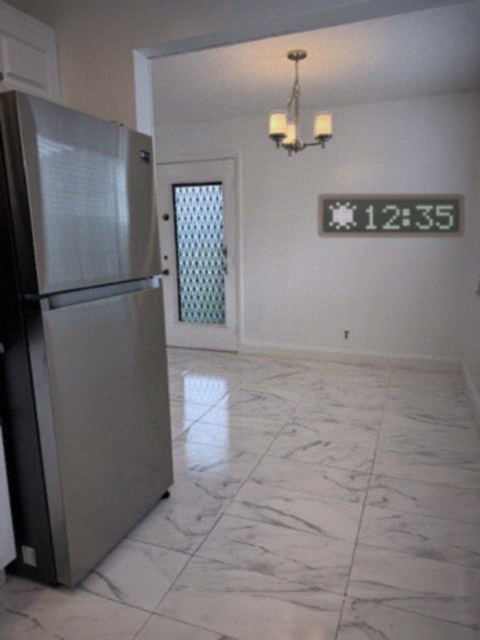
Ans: h=12 m=35
